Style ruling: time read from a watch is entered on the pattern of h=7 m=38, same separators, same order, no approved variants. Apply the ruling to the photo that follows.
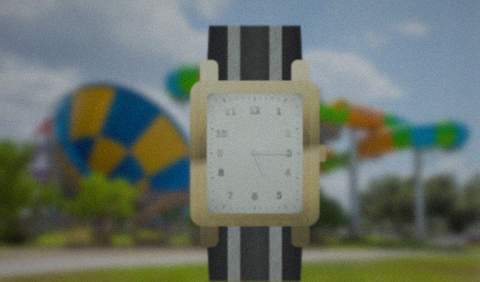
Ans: h=5 m=15
